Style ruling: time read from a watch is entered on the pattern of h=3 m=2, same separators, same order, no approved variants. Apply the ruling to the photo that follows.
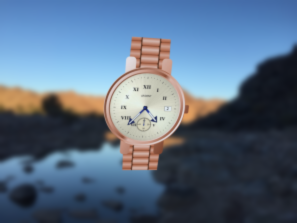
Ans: h=4 m=37
